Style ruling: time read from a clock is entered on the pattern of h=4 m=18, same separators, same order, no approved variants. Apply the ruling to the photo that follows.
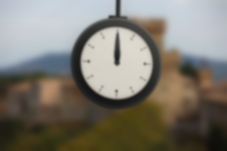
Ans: h=12 m=0
